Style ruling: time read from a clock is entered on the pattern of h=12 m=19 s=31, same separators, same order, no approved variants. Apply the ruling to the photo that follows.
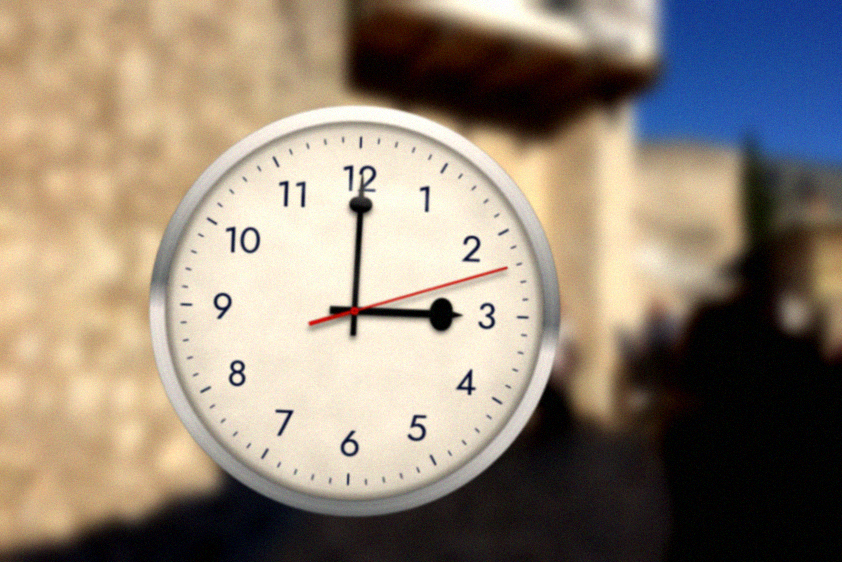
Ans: h=3 m=0 s=12
